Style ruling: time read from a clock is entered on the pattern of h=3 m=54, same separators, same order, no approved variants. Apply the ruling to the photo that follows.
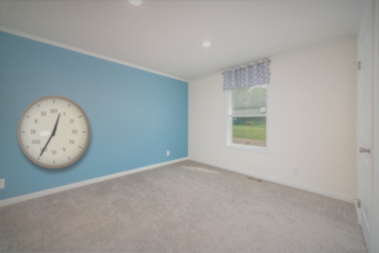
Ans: h=12 m=35
